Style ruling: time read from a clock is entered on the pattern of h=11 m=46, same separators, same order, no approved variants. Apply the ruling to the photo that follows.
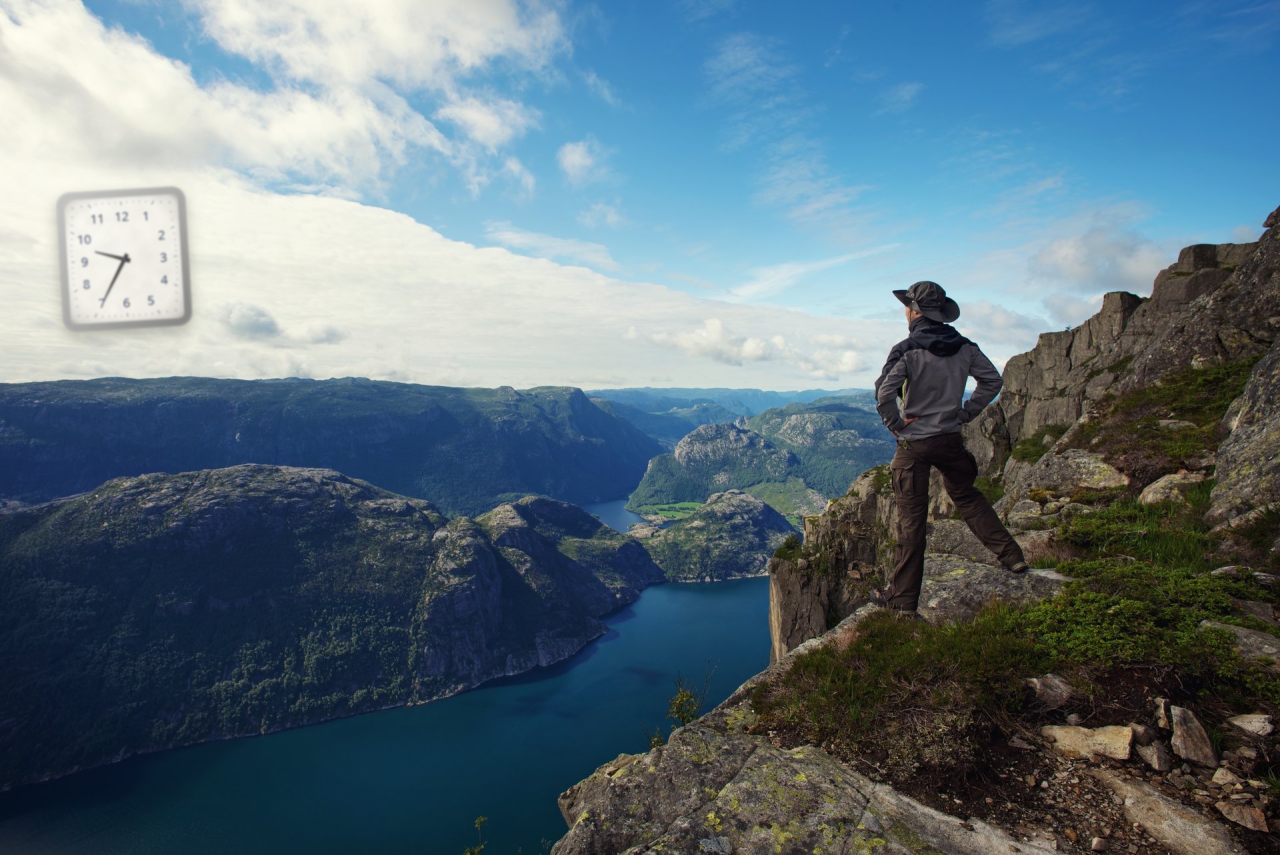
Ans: h=9 m=35
